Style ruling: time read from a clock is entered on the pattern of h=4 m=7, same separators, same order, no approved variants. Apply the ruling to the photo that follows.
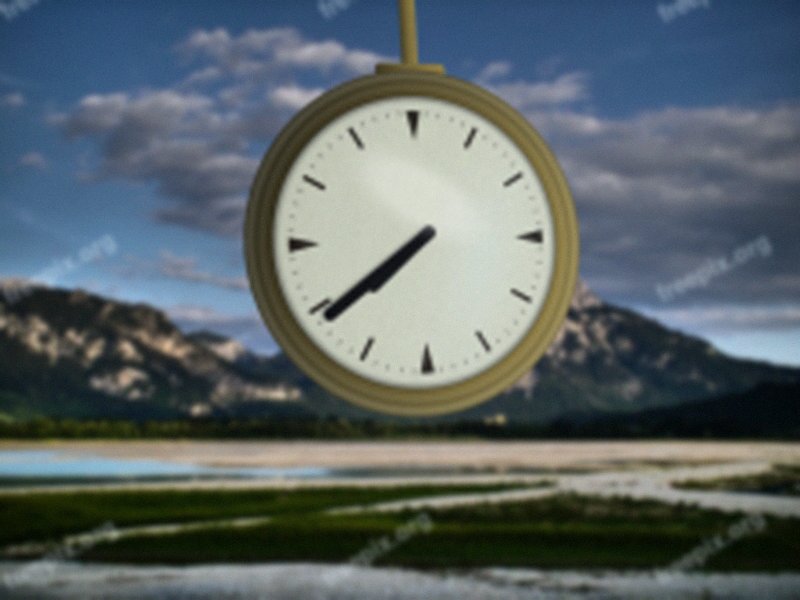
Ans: h=7 m=39
